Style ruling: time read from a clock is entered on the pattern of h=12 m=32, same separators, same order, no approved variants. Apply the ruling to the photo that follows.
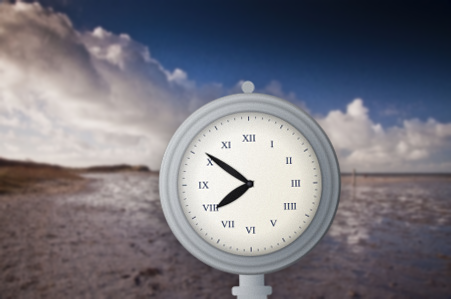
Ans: h=7 m=51
